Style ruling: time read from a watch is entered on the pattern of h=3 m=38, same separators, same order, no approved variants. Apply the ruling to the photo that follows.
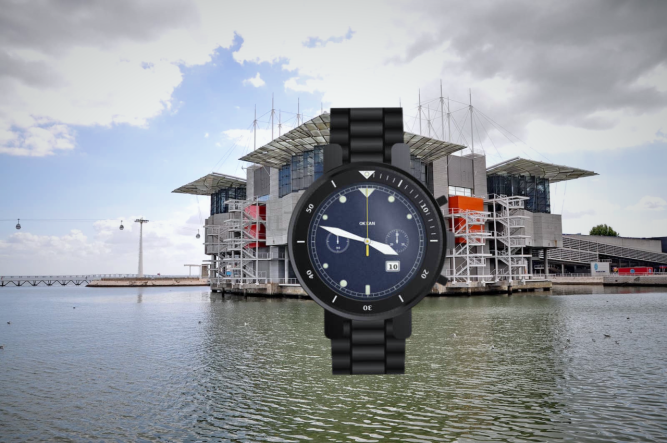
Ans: h=3 m=48
